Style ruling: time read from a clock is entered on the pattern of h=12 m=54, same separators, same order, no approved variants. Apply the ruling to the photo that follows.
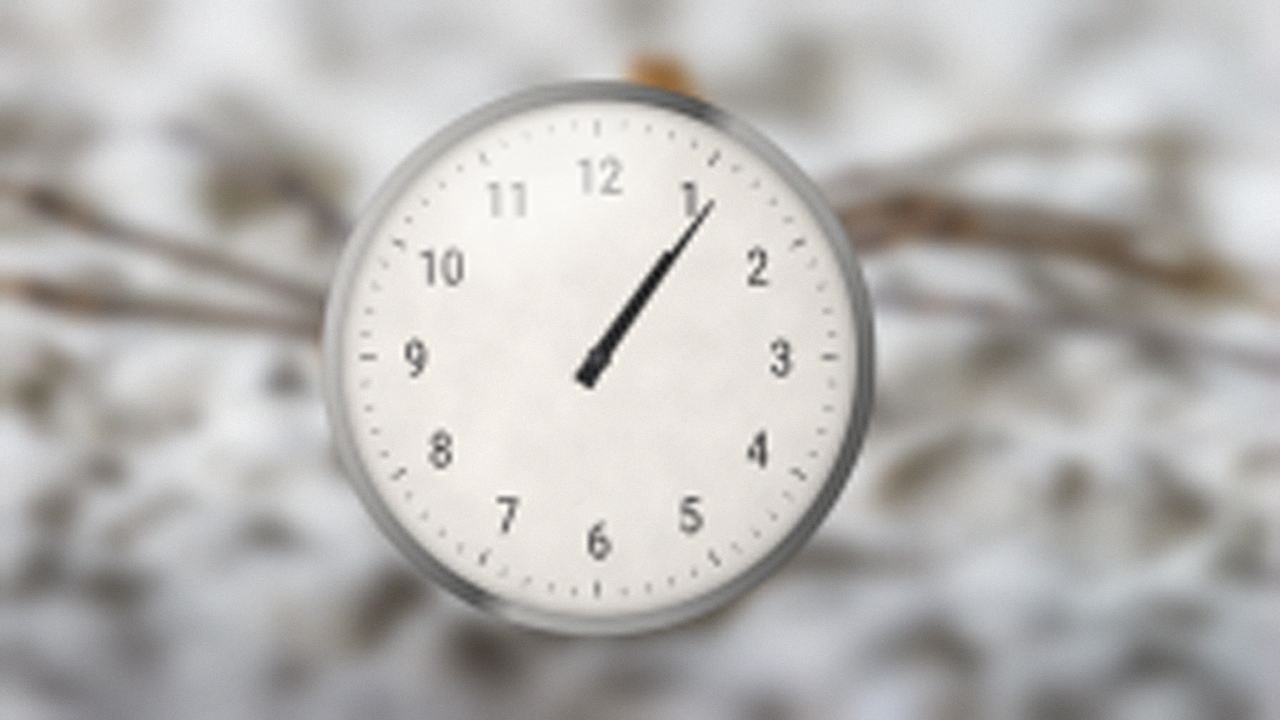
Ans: h=1 m=6
